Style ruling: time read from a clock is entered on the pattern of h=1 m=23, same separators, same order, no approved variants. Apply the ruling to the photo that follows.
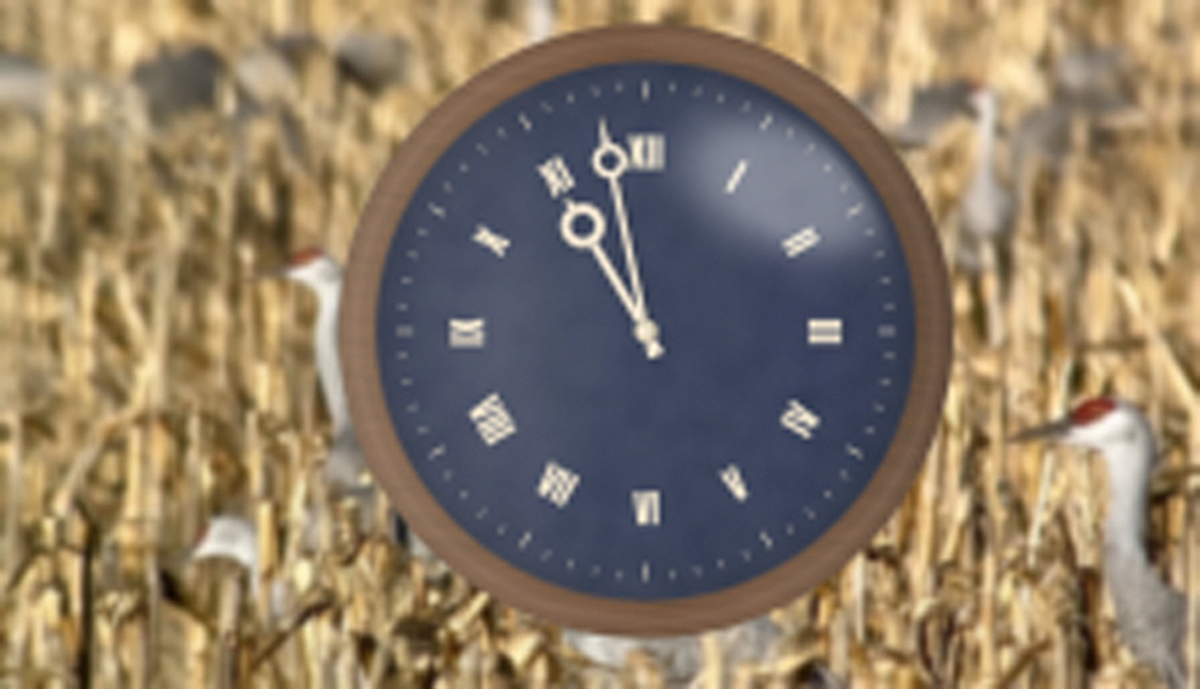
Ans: h=10 m=58
